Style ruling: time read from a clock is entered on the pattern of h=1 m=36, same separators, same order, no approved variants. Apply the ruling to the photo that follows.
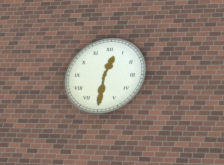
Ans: h=12 m=30
